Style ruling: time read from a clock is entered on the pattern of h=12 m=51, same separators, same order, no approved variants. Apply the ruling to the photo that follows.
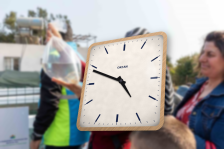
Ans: h=4 m=49
